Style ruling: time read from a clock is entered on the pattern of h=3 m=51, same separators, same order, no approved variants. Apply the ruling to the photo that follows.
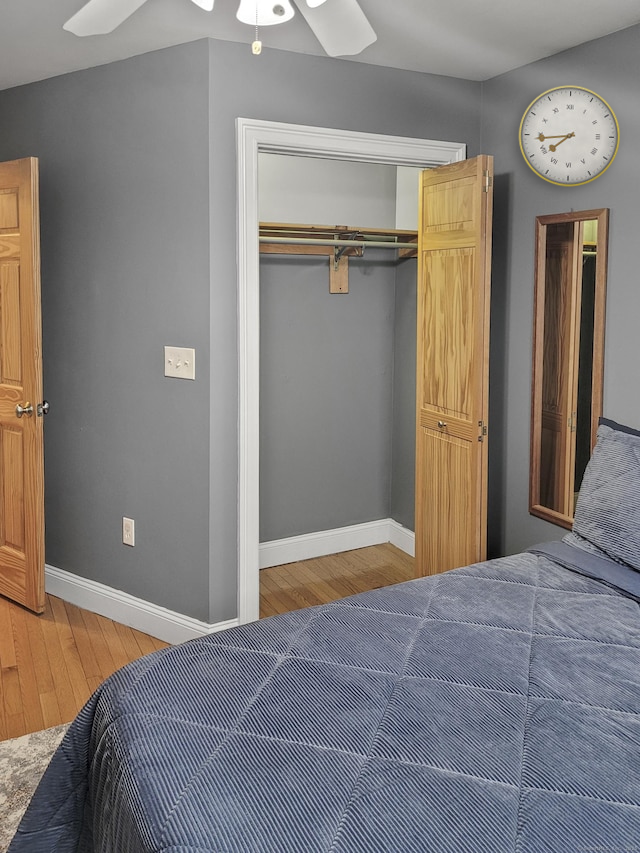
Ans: h=7 m=44
